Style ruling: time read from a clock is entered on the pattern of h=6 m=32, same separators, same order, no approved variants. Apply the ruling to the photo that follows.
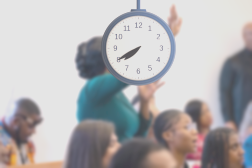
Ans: h=7 m=40
